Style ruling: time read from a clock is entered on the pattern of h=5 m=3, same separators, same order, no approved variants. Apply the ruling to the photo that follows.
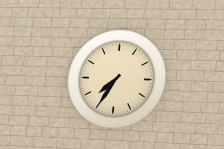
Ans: h=7 m=35
